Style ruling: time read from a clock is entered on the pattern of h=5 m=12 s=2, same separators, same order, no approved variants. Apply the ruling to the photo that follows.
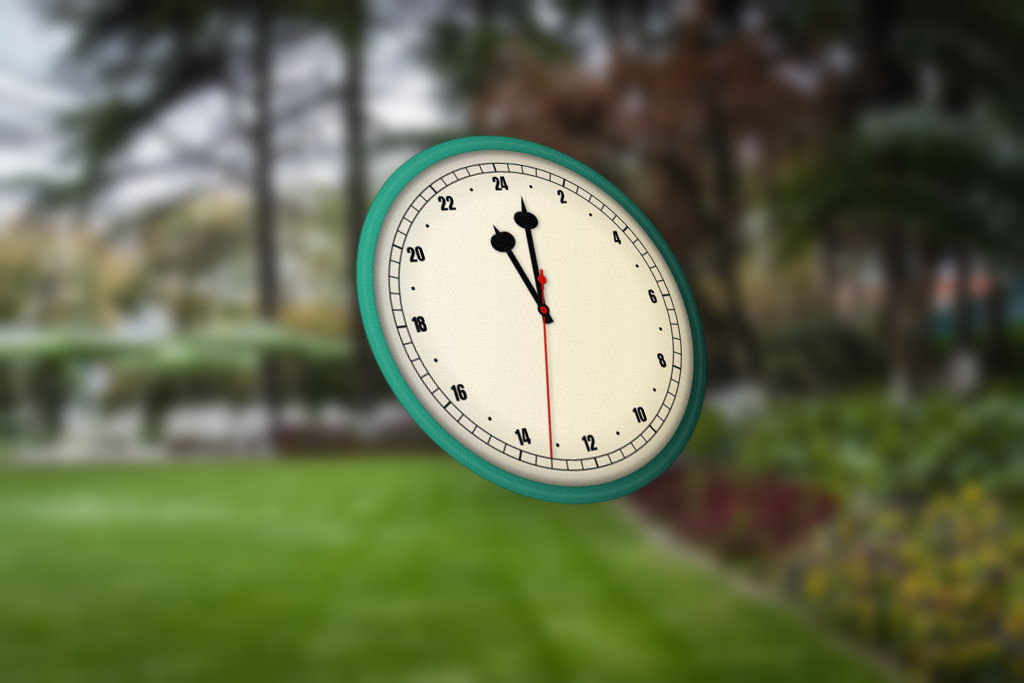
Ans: h=23 m=1 s=33
